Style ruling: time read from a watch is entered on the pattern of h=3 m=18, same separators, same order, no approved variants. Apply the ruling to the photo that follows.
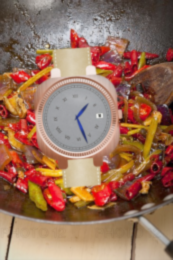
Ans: h=1 m=27
